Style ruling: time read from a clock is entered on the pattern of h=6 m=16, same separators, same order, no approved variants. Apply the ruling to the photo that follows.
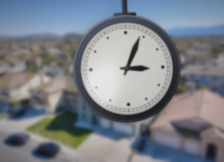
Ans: h=3 m=4
